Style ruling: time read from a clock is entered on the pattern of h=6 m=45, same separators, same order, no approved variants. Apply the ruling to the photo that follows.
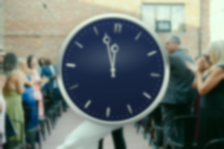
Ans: h=11 m=57
